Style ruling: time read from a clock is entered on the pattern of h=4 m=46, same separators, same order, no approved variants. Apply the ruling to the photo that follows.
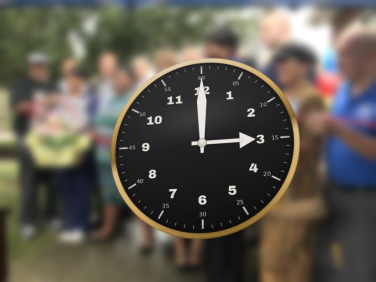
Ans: h=3 m=0
